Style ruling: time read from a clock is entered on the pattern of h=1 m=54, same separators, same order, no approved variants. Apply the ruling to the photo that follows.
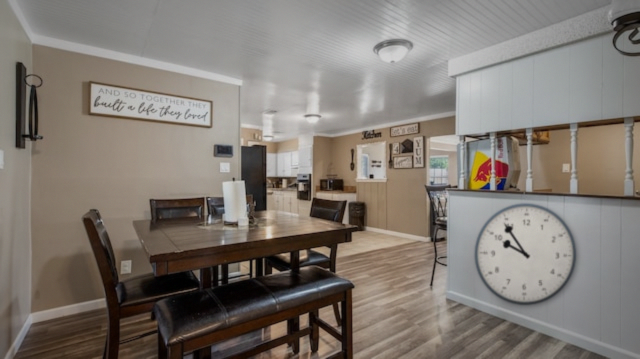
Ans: h=9 m=54
